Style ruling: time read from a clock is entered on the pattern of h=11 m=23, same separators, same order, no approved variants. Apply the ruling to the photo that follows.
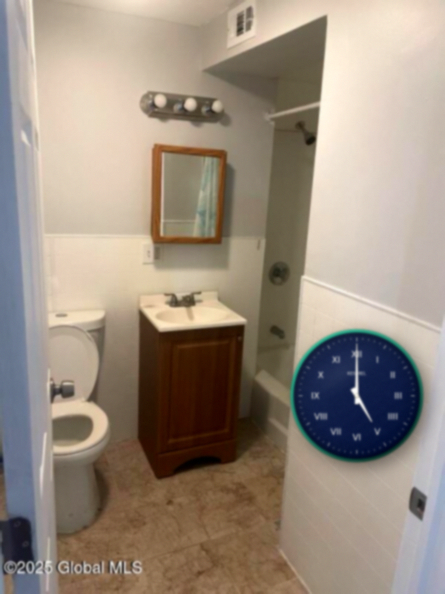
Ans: h=5 m=0
